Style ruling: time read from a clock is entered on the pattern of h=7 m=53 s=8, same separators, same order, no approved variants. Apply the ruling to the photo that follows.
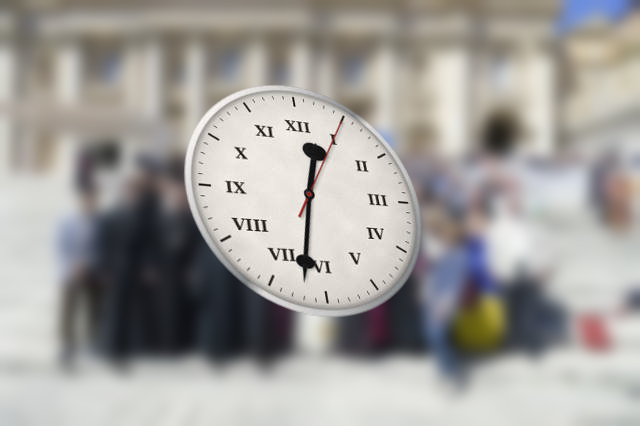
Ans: h=12 m=32 s=5
